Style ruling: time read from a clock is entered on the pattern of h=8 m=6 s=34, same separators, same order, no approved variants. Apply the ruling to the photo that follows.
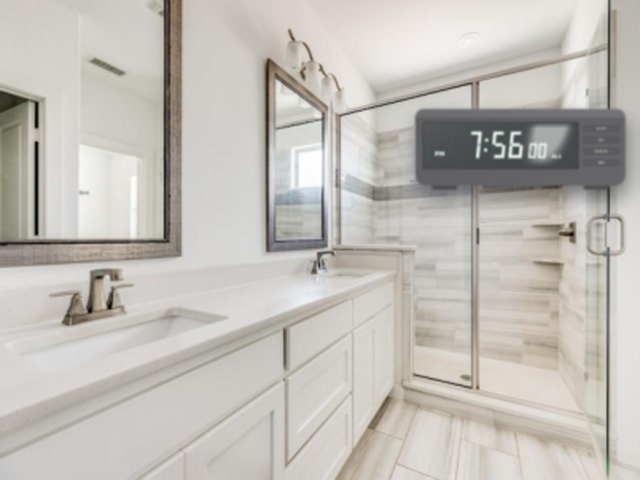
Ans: h=7 m=56 s=0
